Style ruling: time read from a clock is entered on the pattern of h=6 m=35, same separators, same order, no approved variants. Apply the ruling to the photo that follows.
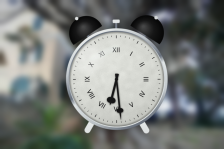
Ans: h=6 m=29
